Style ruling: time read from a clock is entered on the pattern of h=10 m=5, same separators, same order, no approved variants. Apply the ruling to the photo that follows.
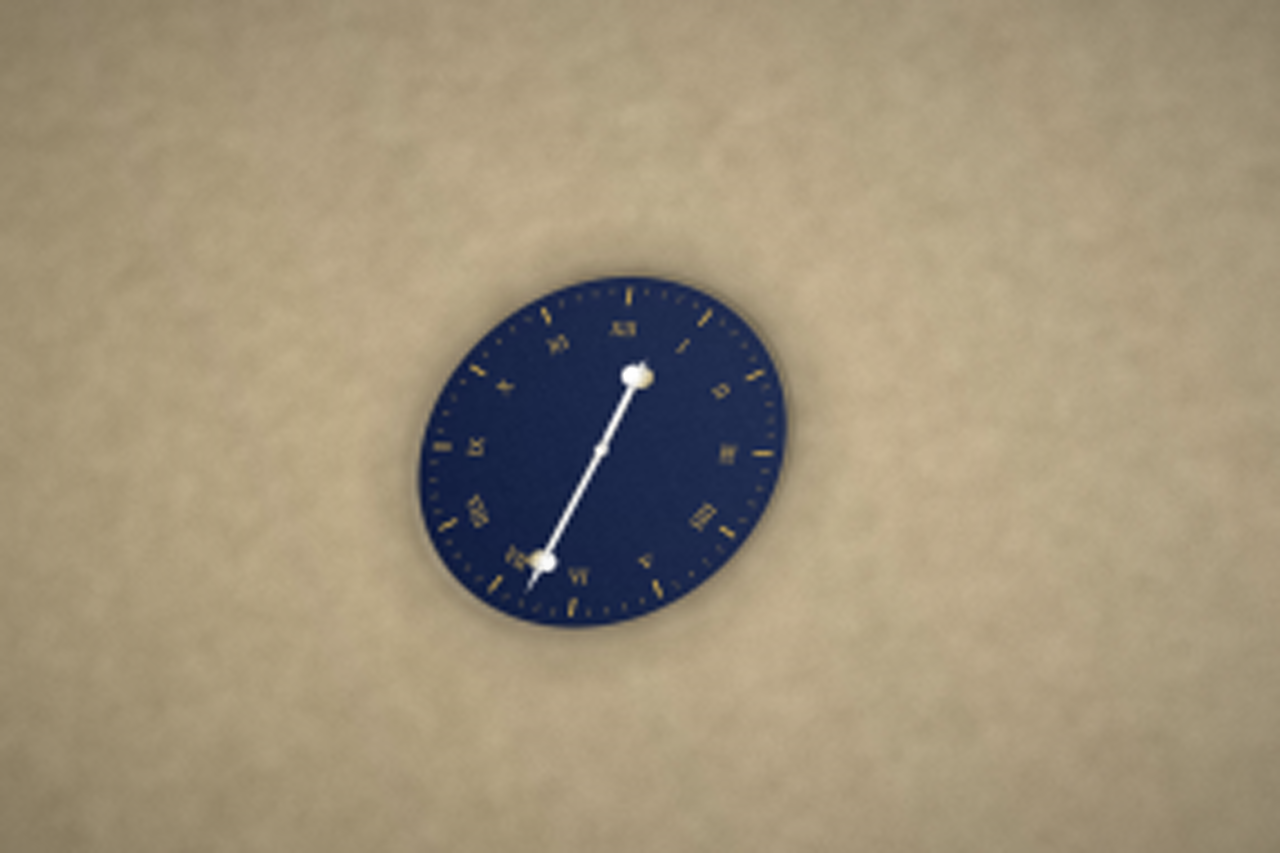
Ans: h=12 m=33
